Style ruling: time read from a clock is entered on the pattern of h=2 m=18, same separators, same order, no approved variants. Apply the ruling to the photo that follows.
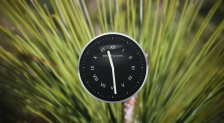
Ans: h=11 m=29
